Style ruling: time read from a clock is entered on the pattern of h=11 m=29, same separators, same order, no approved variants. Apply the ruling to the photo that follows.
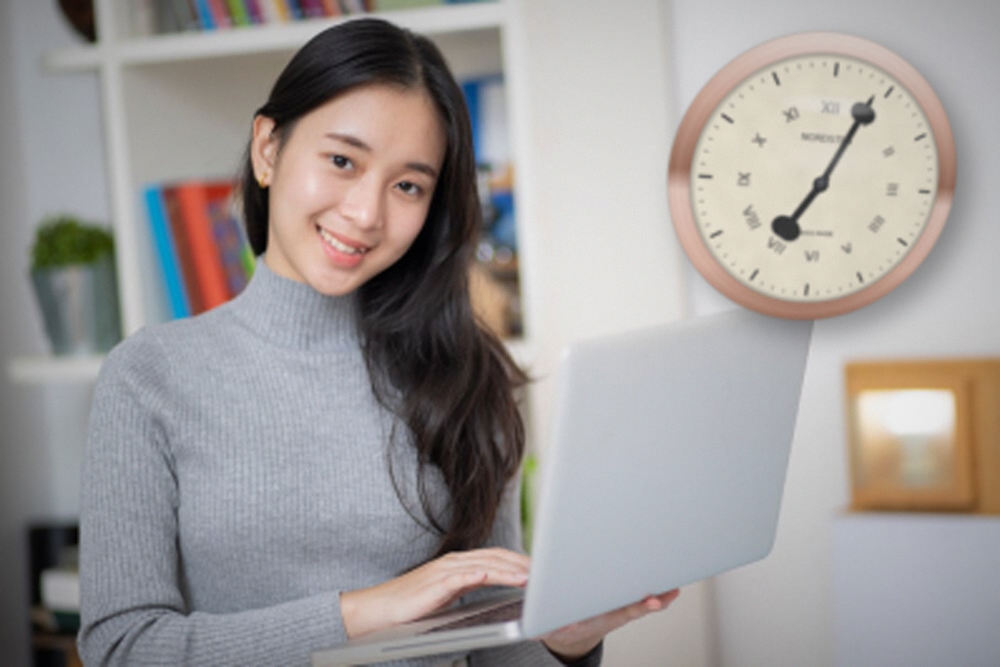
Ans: h=7 m=4
